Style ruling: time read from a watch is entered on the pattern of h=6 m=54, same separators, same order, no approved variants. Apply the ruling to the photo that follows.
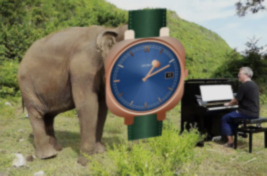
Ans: h=1 m=11
